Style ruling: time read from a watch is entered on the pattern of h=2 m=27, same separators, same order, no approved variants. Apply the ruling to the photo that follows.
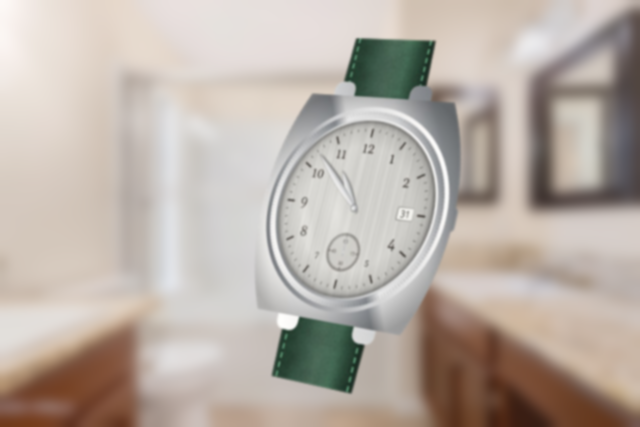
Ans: h=10 m=52
